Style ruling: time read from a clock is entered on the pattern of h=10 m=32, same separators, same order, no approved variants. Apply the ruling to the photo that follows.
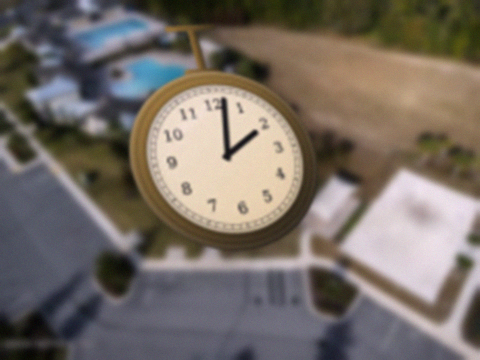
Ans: h=2 m=2
